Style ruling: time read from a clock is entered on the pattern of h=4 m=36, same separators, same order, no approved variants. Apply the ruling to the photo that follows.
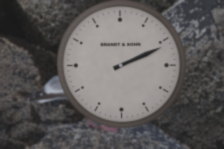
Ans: h=2 m=11
